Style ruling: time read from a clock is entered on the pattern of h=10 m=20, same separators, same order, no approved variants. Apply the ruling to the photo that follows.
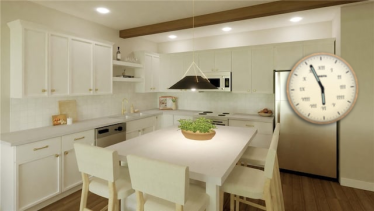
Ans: h=5 m=56
